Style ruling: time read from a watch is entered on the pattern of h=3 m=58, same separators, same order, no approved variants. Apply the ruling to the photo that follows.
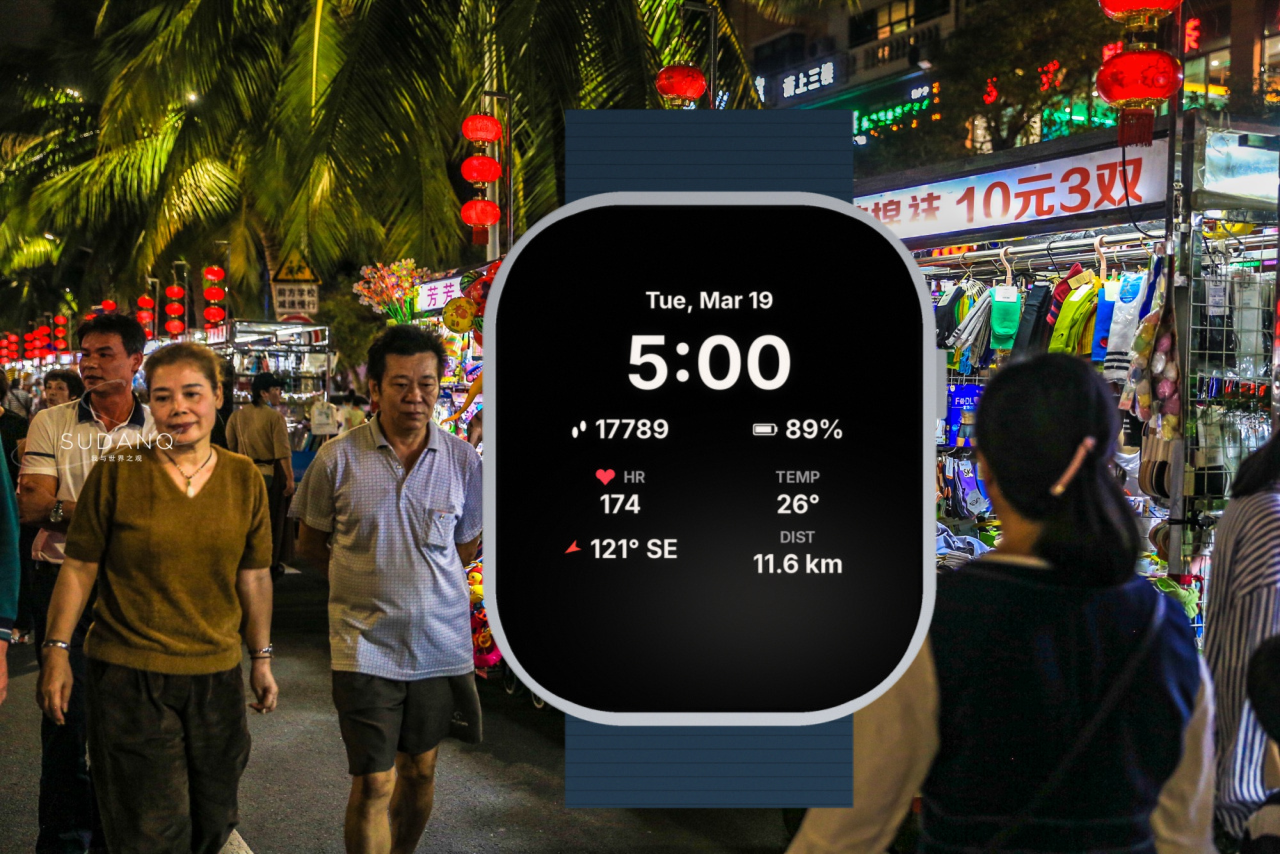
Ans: h=5 m=0
